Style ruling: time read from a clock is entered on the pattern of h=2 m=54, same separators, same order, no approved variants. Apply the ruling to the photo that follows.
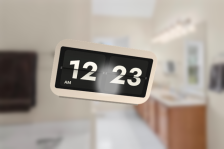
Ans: h=12 m=23
